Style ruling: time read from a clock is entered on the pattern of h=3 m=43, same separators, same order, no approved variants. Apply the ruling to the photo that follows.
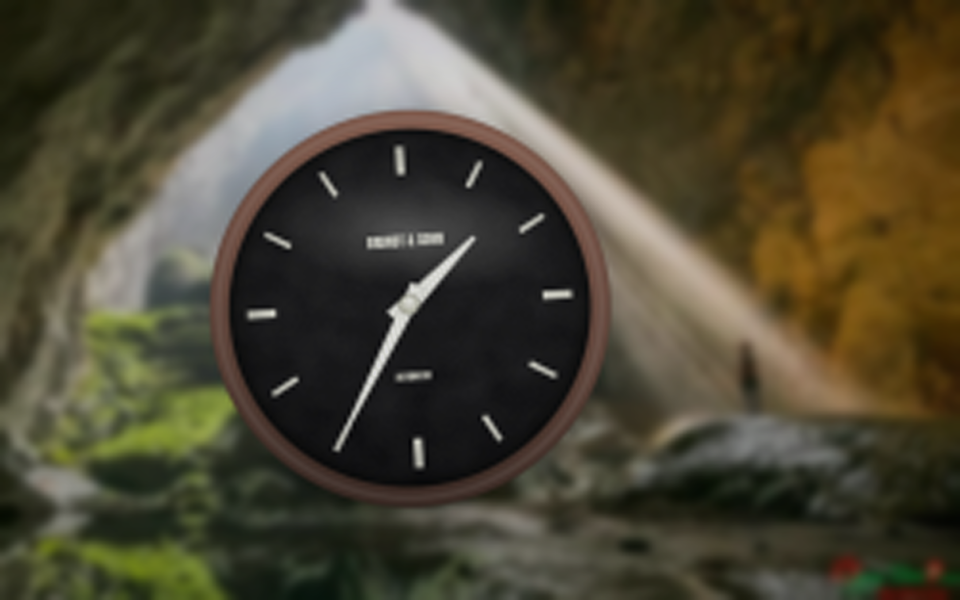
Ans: h=1 m=35
